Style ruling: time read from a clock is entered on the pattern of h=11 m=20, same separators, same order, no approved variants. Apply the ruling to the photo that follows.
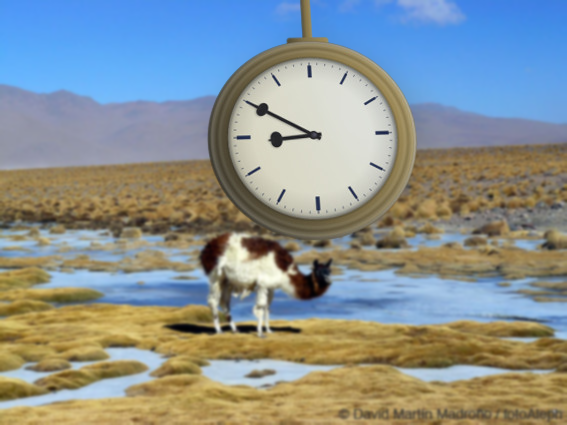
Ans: h=8 m=50
